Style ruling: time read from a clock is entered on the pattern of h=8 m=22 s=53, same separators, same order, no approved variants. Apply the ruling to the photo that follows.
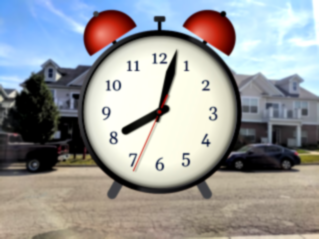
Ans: h=8 m=2 s=34
